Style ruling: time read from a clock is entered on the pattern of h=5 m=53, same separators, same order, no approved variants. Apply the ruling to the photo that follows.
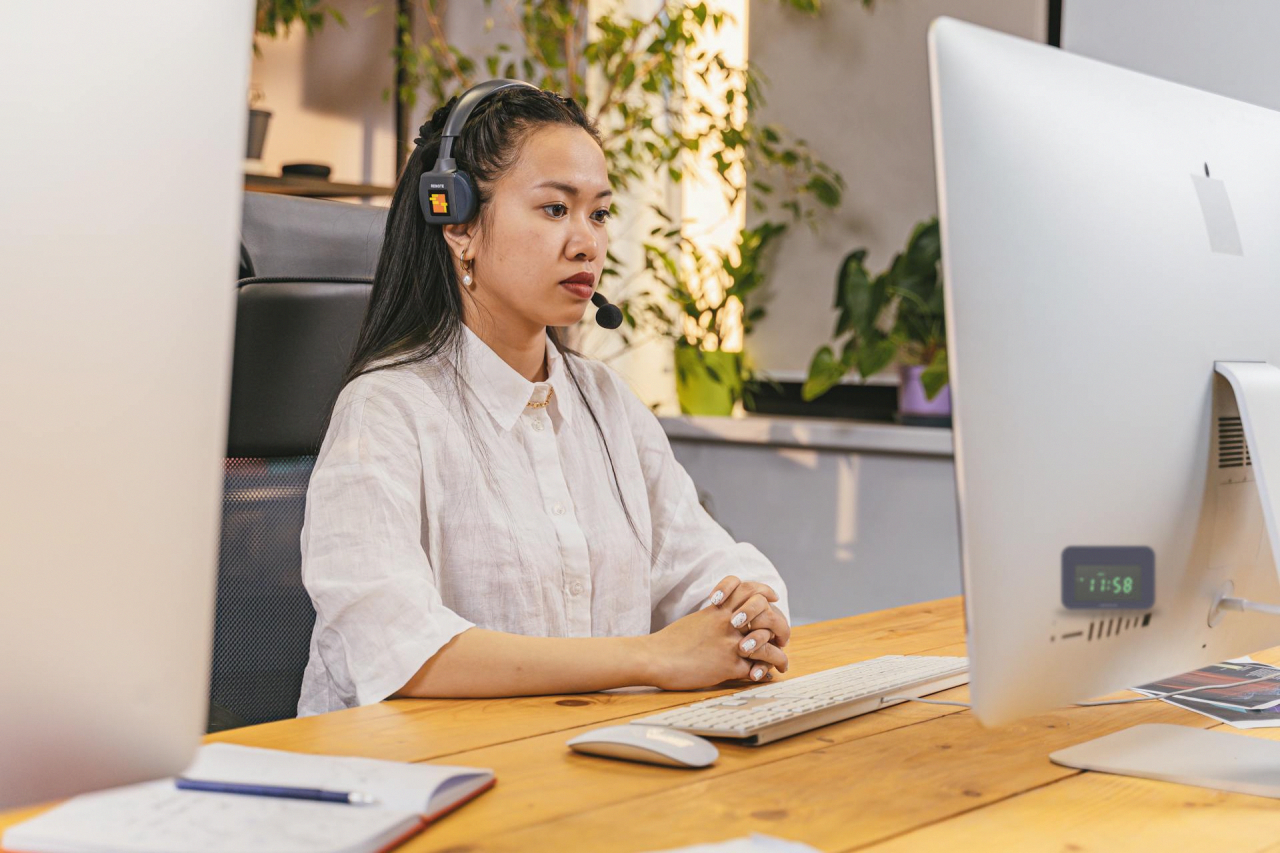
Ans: h=11 m=58
